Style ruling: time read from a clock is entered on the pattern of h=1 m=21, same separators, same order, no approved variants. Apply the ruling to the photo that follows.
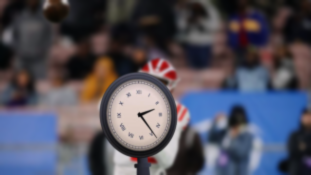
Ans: h=2 m=24
